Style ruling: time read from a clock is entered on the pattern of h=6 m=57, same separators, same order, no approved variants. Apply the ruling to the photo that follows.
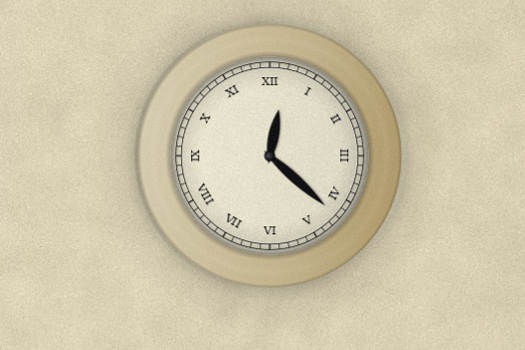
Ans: h=12 m=22
